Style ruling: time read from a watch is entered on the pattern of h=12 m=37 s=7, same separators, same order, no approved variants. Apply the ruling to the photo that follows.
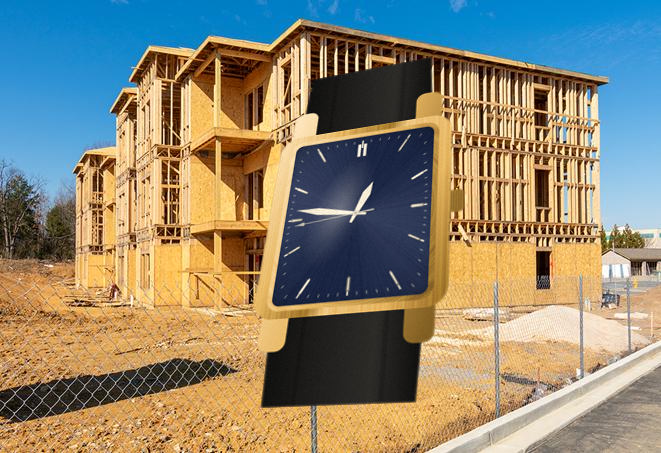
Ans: h=12 m=46 s=44
